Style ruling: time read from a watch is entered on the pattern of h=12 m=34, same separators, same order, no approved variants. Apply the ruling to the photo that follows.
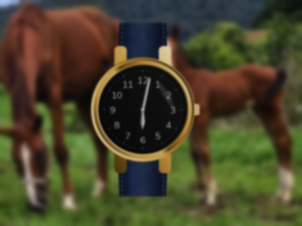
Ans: h=6 m=2
